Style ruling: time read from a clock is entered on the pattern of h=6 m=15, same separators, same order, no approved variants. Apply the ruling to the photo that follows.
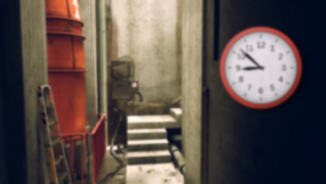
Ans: h=8 m=52
